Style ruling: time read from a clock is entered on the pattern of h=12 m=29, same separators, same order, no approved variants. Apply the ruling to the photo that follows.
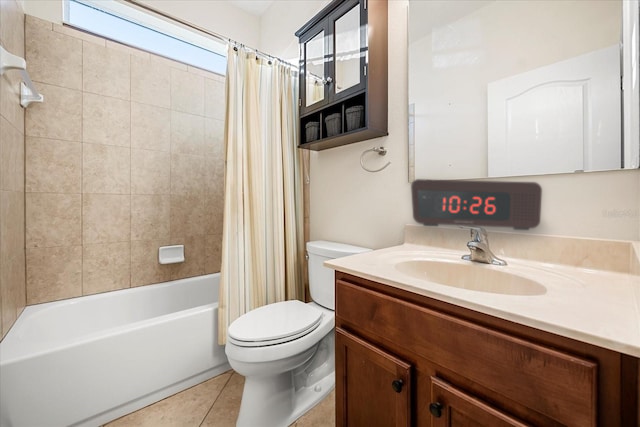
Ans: h=10 m=26
